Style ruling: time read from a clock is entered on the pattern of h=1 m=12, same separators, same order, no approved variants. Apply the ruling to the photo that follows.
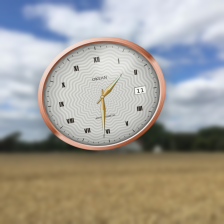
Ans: h=1 m=31
